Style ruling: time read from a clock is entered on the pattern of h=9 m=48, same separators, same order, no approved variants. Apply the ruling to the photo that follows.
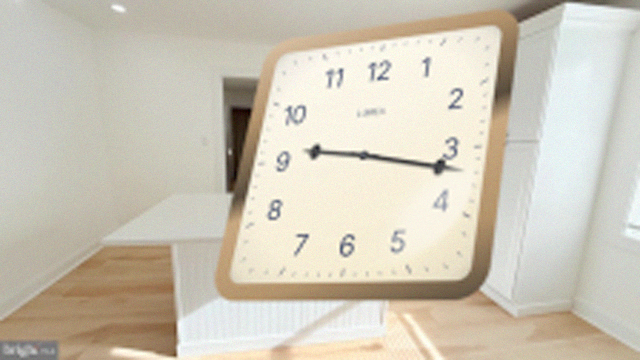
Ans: h=9 m=17
